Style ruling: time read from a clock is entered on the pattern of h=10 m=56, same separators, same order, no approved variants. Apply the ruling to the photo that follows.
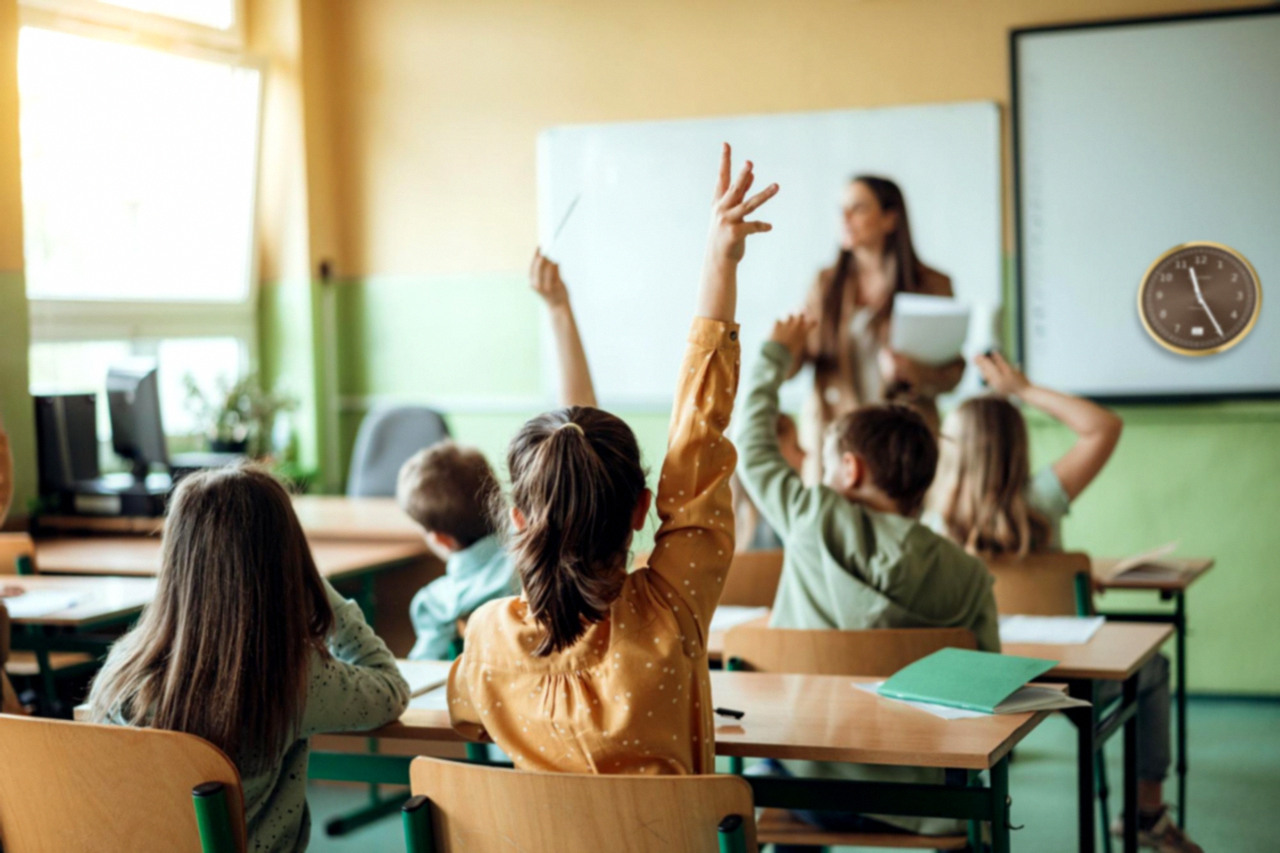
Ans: h=11 m=25
